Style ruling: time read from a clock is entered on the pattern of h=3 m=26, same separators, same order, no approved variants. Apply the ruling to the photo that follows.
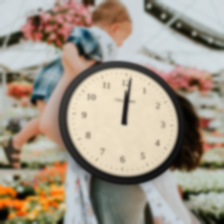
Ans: h=12 m=1
